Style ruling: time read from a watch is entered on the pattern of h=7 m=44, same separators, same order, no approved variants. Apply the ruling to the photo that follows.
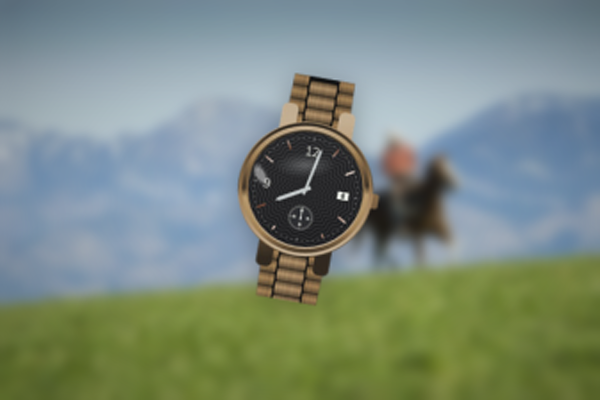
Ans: h=8 m=2
